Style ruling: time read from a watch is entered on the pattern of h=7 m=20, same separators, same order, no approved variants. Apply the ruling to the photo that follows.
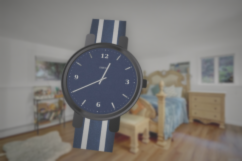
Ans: h=12 m=40
